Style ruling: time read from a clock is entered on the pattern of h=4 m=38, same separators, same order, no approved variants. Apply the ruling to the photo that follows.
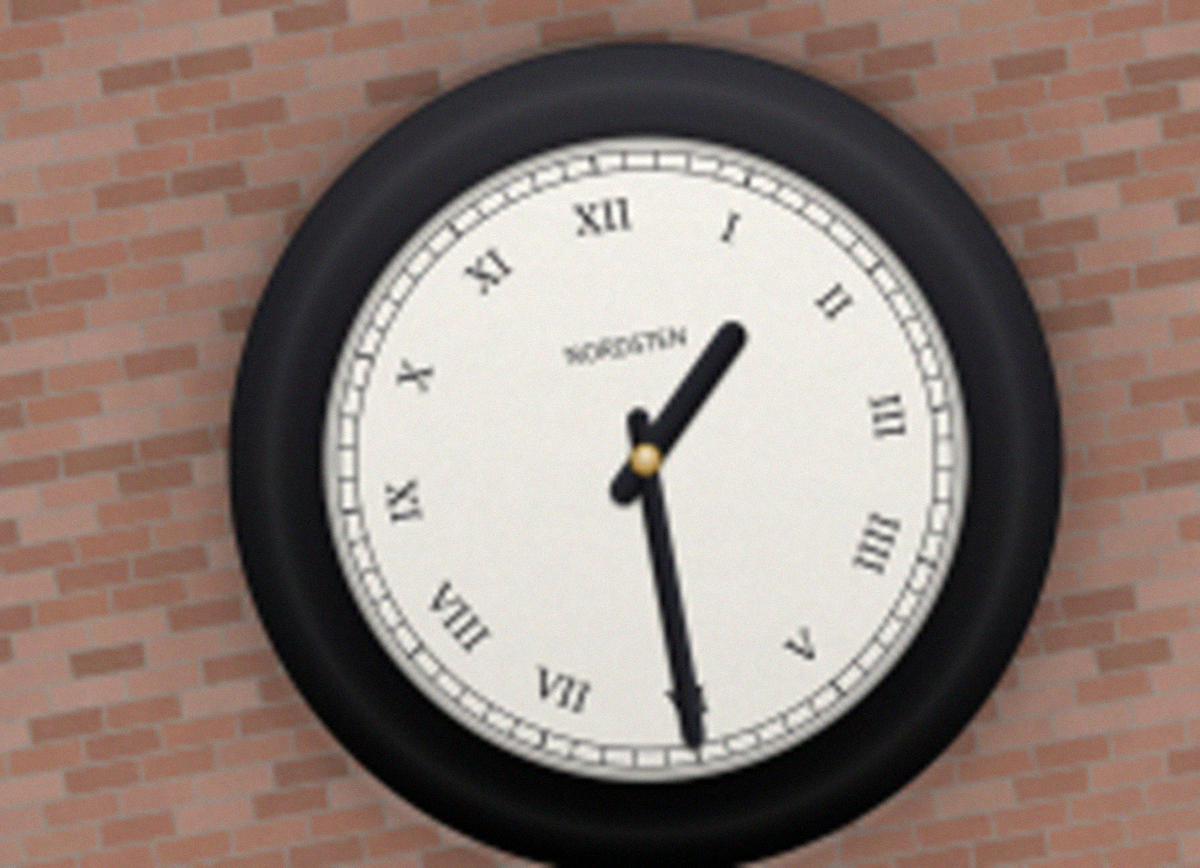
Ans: h=1 m=30
